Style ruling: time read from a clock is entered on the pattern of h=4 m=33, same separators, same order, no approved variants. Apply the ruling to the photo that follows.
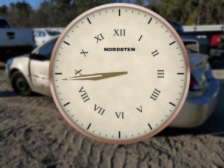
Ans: h=8 m=44
